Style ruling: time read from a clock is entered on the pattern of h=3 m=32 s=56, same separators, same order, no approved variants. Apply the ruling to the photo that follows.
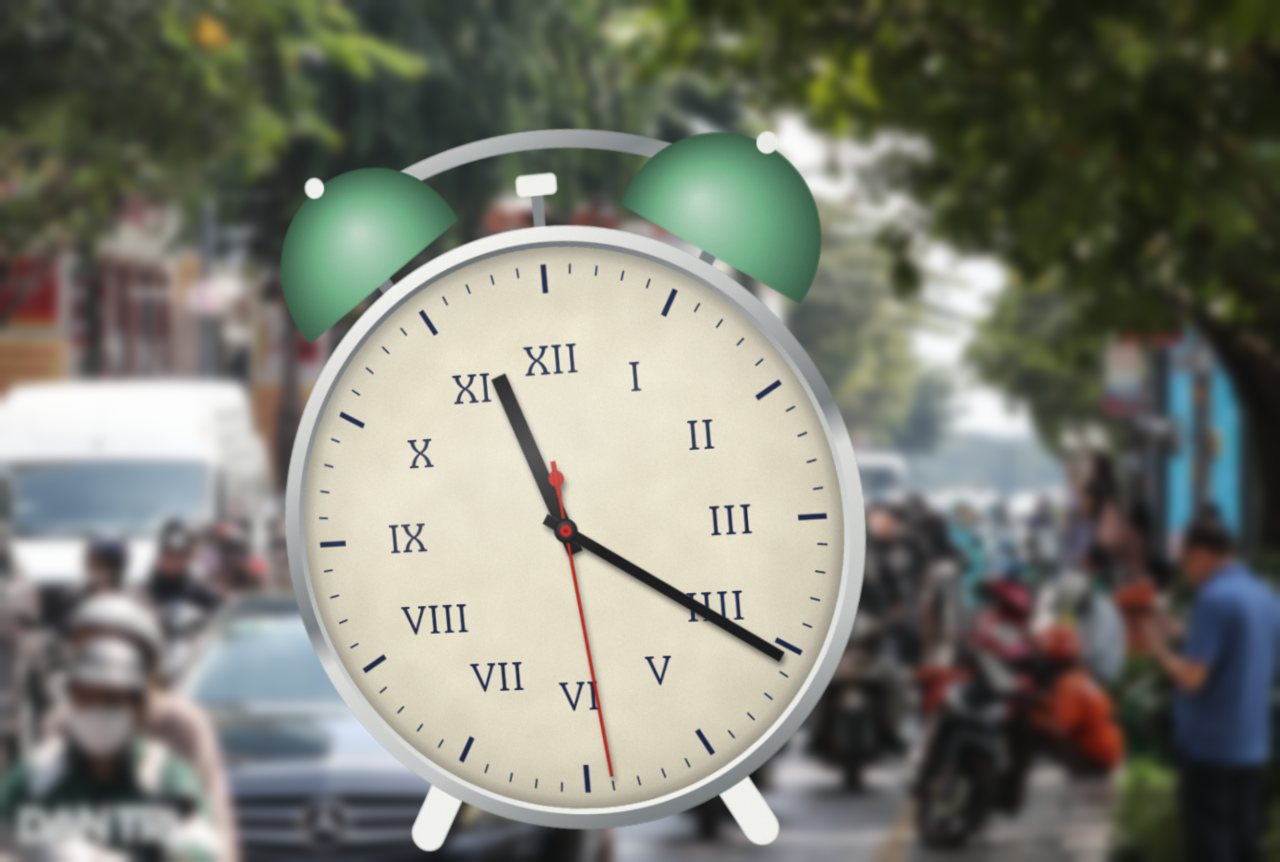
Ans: h=11 m=20 s=29
